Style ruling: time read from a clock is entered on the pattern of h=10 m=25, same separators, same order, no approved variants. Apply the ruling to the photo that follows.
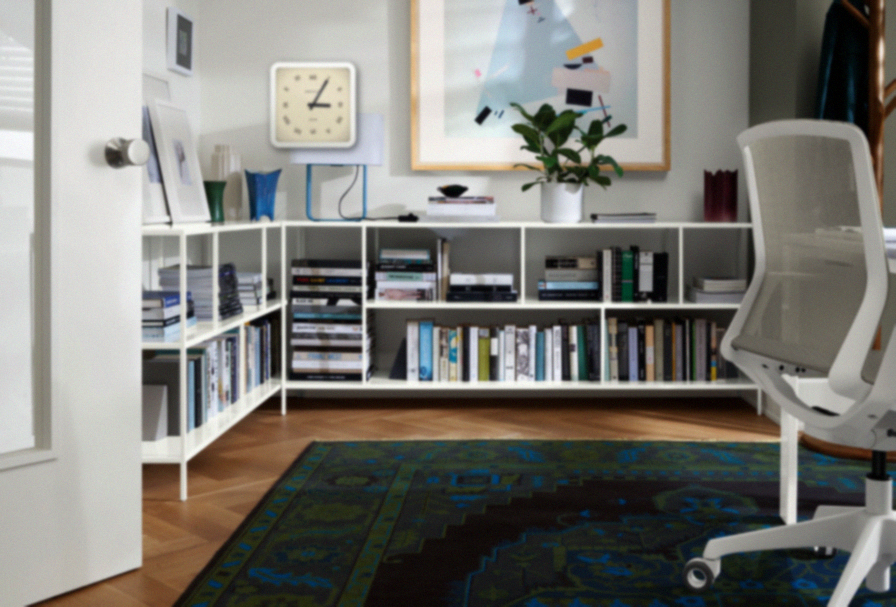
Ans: h=3 m=5
